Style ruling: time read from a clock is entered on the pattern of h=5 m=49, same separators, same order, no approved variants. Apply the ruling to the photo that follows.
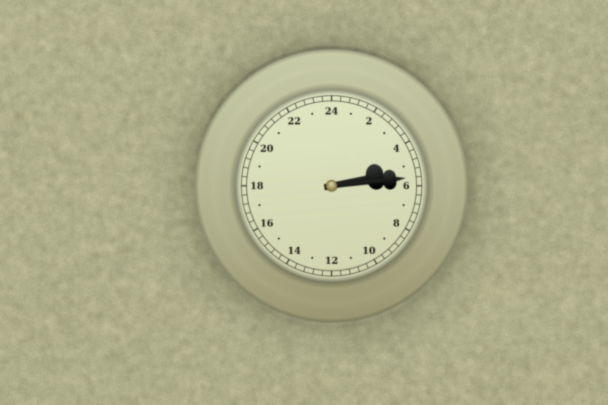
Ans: h=5 m=14
